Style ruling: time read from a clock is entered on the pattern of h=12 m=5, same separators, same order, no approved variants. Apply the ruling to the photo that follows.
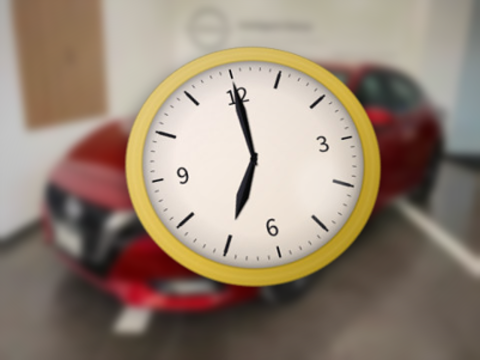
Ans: h=7 m=0
